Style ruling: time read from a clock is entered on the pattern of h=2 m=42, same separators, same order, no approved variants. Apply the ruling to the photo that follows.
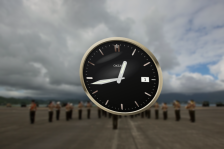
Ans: h=12 m=43
